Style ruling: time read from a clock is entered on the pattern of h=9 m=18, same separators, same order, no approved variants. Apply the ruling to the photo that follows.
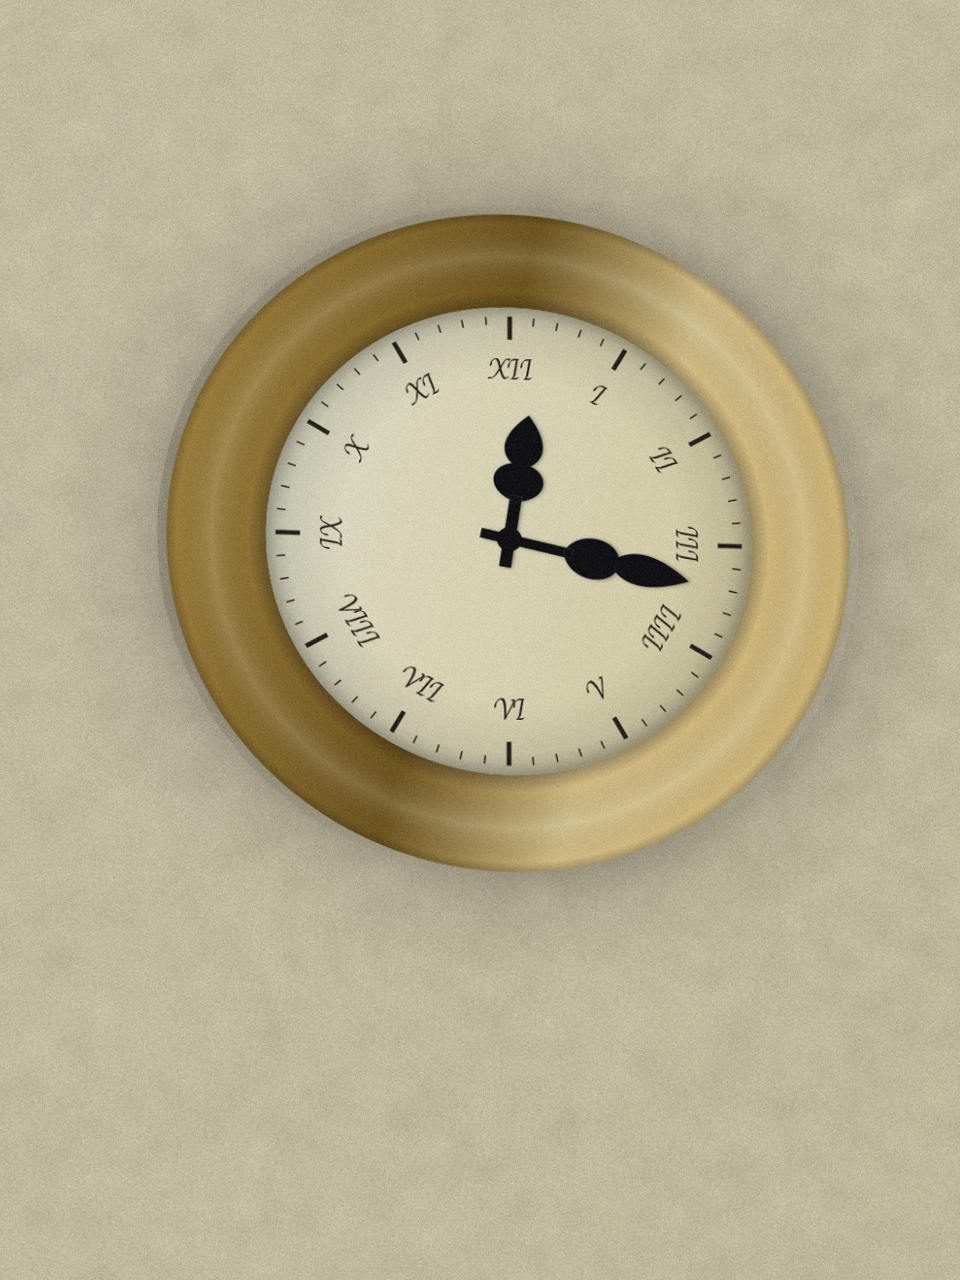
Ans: h=12 m=17
